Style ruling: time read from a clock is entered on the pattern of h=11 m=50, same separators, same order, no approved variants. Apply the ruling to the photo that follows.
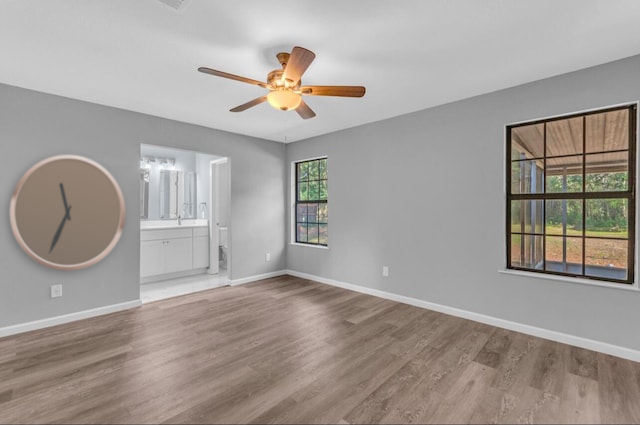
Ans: h=11 m=34
